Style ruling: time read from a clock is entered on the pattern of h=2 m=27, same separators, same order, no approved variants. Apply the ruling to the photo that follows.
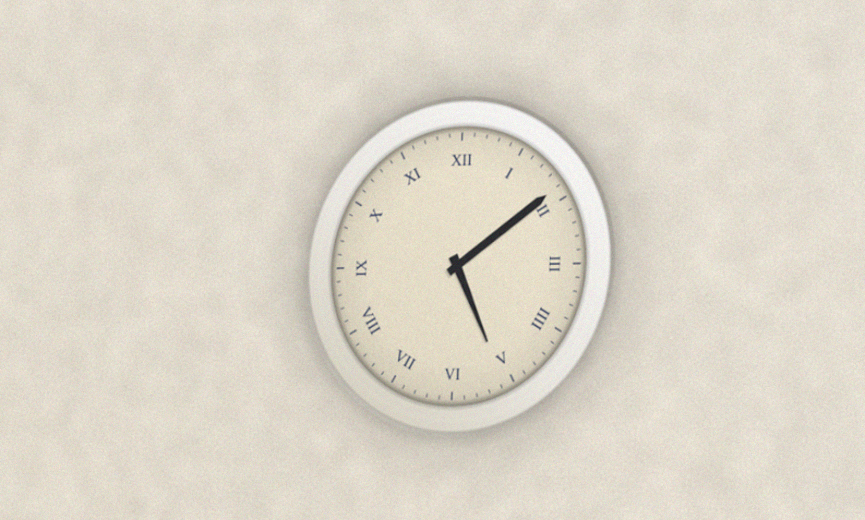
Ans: h=5 m=9
